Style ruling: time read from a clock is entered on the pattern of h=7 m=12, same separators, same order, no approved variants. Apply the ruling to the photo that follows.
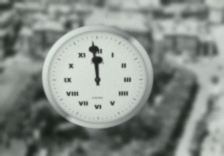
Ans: h=11 m=59
